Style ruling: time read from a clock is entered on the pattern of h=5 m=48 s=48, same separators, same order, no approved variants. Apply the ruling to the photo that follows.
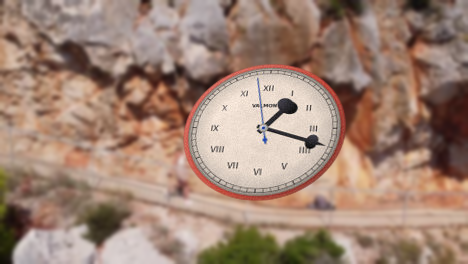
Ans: h=1 m=17 s=58
